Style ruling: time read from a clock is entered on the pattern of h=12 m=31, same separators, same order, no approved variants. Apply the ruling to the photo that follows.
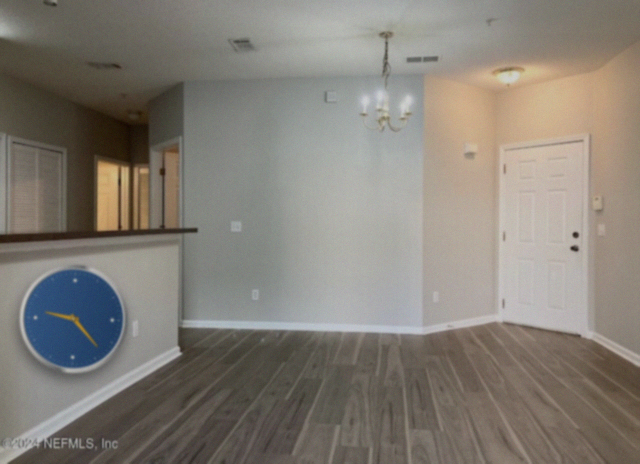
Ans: h=9 m=23
